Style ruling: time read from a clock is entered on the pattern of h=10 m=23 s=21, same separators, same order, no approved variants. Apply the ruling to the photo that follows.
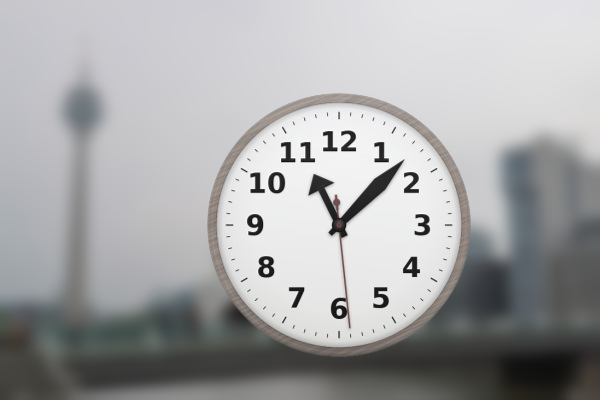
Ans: h=11 m=7 s=29
